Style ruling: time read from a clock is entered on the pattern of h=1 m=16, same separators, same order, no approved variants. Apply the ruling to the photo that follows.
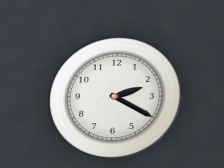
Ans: h=2 m=20
